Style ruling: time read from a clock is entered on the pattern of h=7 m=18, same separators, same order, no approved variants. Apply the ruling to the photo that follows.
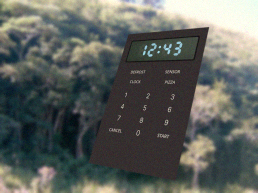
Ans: h=12 m=43
